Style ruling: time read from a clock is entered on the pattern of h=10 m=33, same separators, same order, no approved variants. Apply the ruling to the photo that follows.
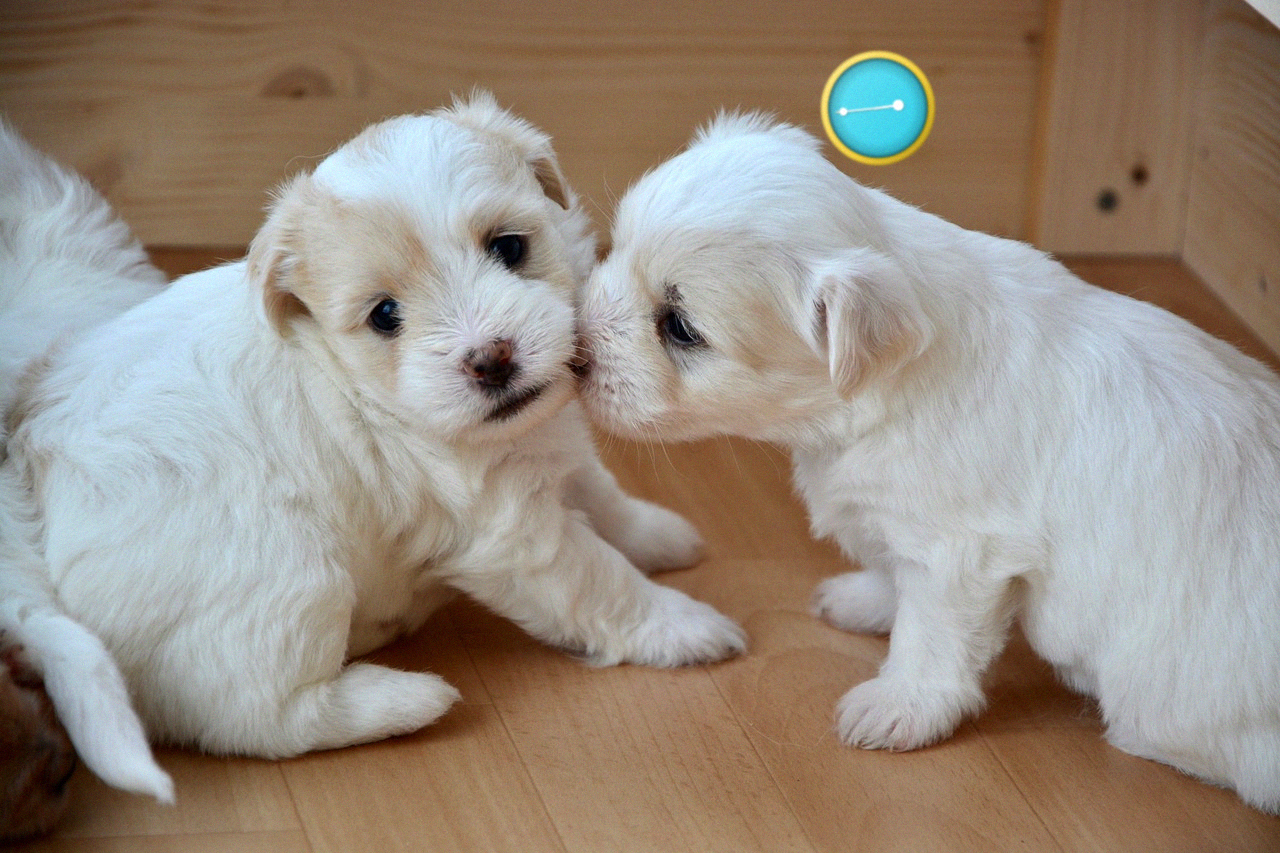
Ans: h=2 m=44
